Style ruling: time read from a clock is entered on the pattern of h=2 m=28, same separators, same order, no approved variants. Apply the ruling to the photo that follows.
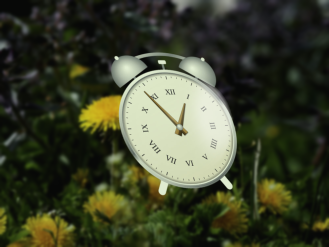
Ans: h=12 m=54
